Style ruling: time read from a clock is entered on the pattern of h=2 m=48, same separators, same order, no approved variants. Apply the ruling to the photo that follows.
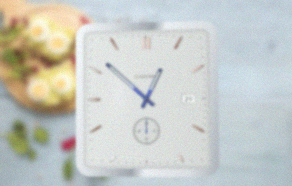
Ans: h=12 m=52
